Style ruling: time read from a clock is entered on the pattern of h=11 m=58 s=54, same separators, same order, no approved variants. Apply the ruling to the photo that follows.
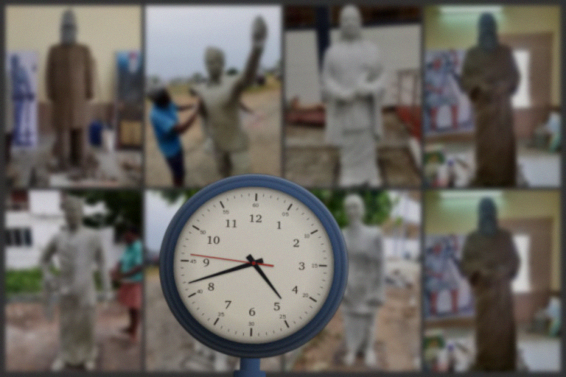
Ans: h=4 m=41 s=46
